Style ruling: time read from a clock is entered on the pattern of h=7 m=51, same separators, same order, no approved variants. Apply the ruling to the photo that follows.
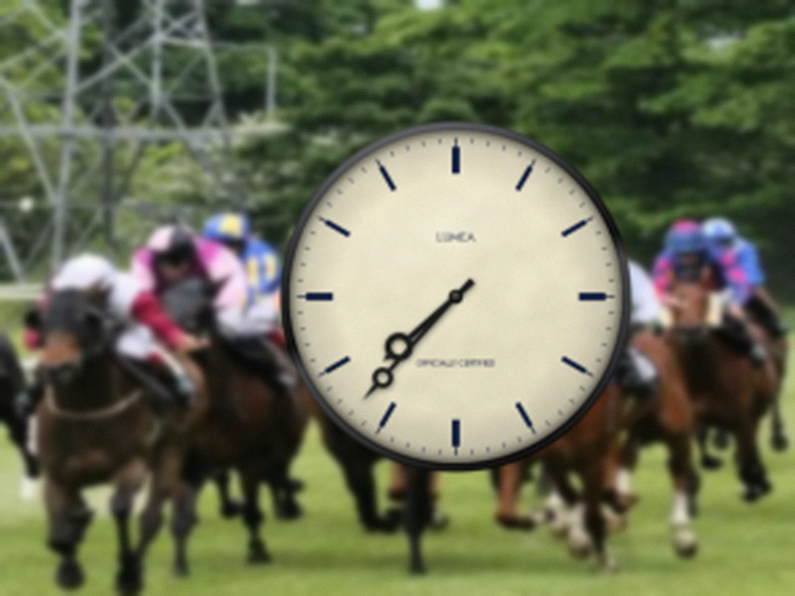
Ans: h=7 m=37
